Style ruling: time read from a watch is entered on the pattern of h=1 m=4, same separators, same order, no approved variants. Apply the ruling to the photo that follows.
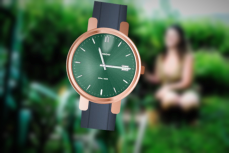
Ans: h=11 m=15
